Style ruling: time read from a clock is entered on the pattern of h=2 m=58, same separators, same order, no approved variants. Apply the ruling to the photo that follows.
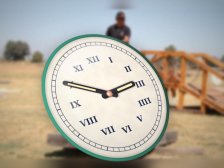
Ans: h=2 m=50
